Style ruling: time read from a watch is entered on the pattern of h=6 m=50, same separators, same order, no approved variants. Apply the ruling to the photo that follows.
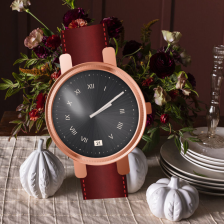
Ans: h=2 m=10
